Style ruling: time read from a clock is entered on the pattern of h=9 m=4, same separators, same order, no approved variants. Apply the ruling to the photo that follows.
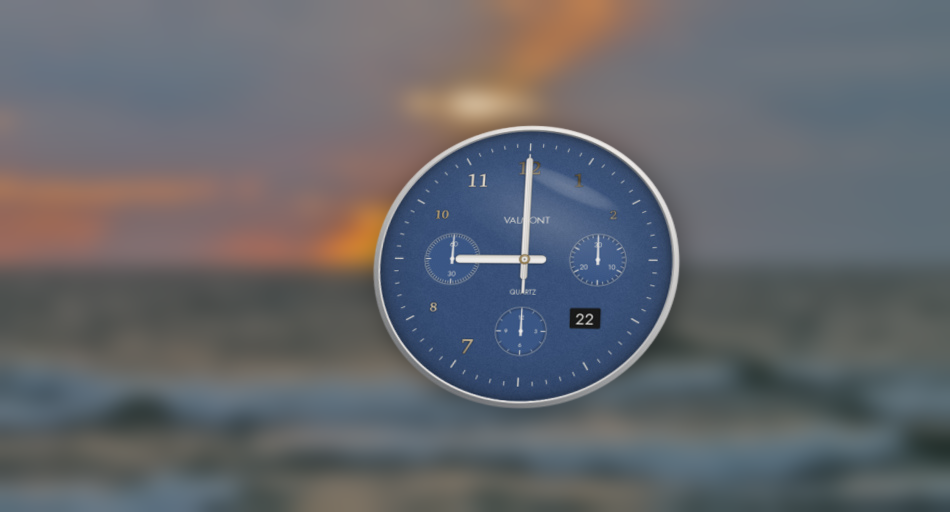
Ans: h=9 m=0
